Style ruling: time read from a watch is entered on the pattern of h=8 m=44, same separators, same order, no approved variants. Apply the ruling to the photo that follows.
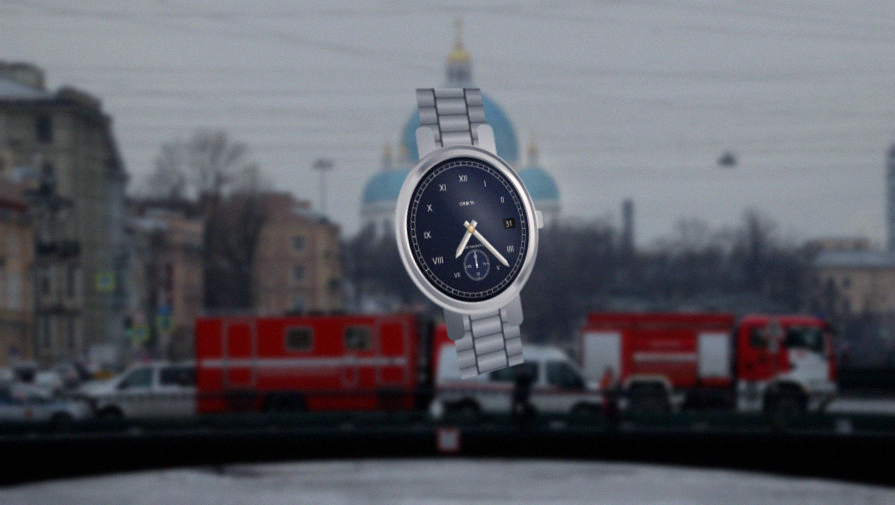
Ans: h=7 m=23
